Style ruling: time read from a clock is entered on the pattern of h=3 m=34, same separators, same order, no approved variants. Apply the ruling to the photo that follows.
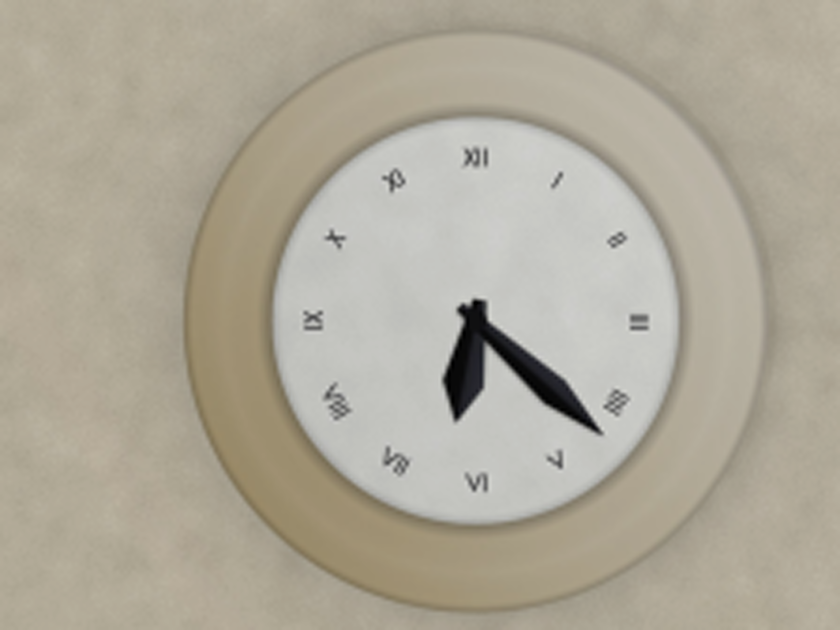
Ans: h=6 m=22
